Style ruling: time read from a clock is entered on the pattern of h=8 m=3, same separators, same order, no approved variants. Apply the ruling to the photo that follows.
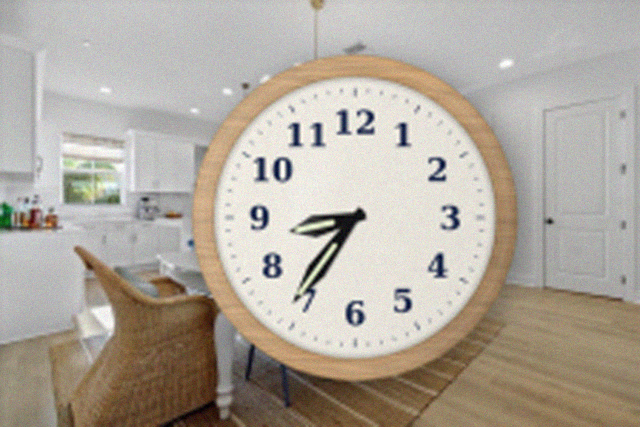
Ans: h=8 m=36
